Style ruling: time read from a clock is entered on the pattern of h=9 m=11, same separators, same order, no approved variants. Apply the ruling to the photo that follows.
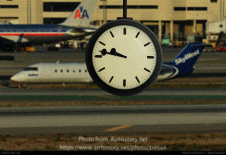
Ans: h=9 m=47
